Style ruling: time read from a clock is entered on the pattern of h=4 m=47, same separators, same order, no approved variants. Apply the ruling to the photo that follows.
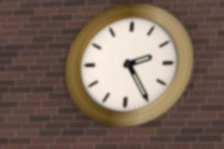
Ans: h=2 m=25
